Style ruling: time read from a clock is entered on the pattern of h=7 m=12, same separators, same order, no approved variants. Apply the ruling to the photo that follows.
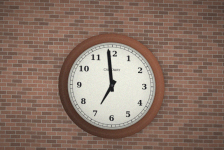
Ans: h=6 m=59
